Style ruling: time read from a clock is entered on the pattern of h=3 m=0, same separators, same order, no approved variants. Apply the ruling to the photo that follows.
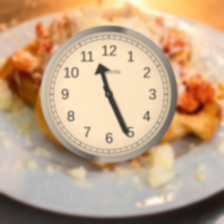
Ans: h=11 m=26
